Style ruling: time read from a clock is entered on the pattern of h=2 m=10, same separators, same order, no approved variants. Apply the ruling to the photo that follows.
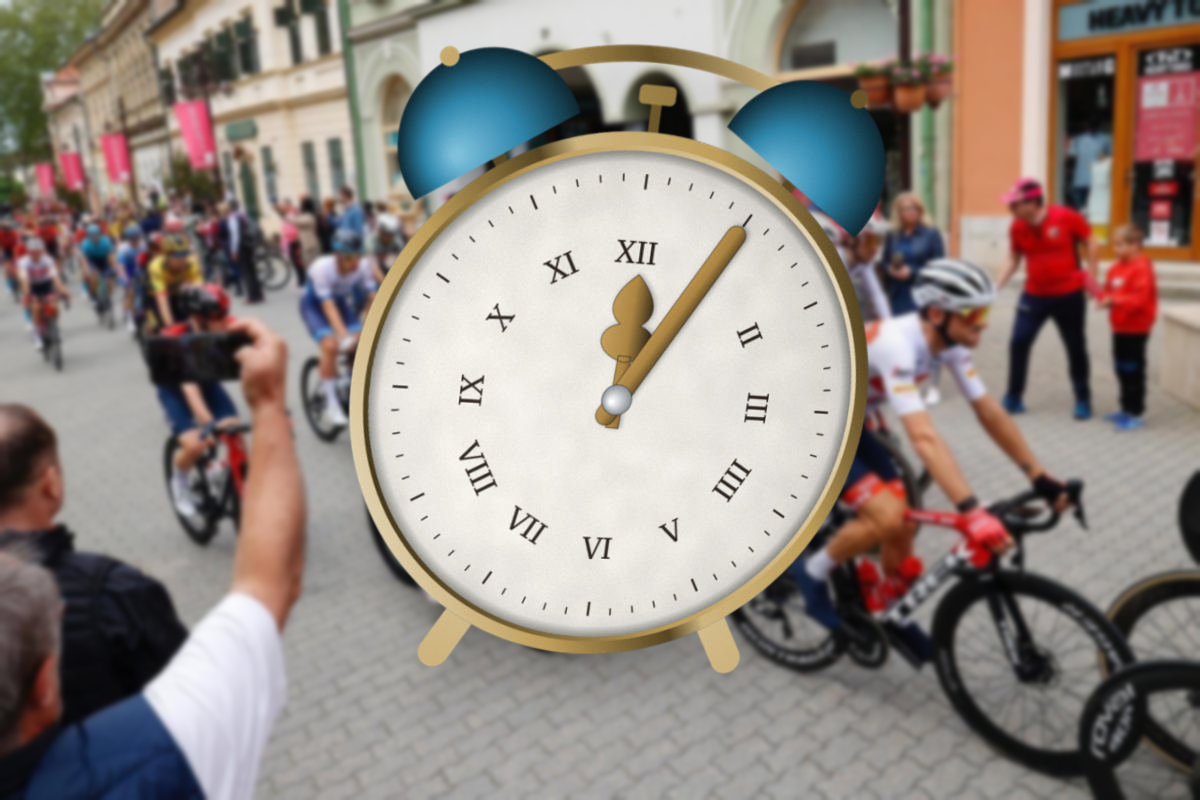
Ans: h=12 m=5
